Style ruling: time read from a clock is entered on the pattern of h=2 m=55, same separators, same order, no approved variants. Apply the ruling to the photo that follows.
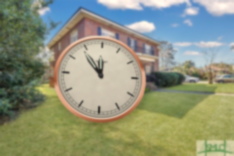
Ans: h=11 m=54
